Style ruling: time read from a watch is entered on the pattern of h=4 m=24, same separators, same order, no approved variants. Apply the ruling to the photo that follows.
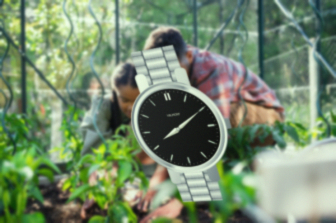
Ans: h=8 m=10
